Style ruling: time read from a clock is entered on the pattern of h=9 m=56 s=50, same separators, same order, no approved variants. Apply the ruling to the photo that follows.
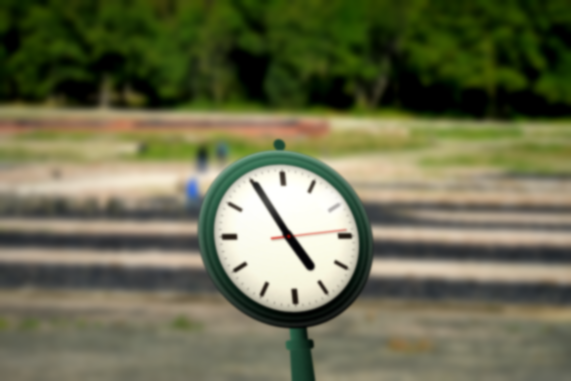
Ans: h=4 m=55 s=14
